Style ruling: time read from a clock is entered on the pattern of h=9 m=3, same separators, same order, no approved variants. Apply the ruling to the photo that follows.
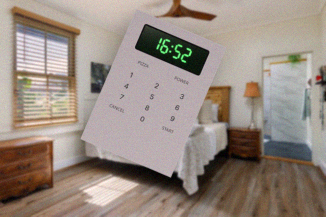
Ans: h=16 m=52
